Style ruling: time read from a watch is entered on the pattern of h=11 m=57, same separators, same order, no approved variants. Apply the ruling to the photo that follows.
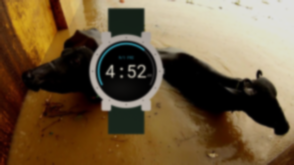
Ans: h=4 m=52
